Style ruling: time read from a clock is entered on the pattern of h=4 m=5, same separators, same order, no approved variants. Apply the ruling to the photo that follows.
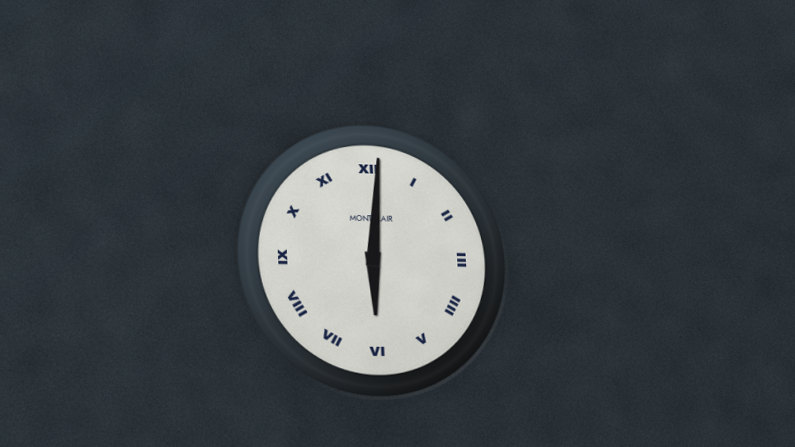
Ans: h=6 m=1
